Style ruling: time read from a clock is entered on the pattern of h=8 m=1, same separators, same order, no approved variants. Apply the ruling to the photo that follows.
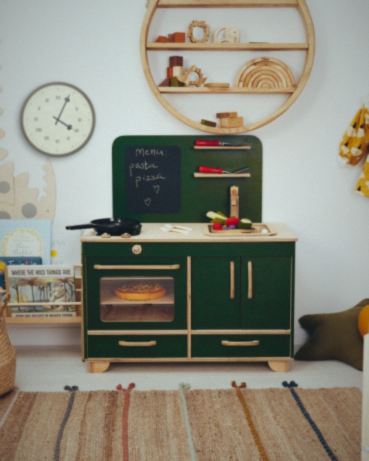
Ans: h=4 m=4
